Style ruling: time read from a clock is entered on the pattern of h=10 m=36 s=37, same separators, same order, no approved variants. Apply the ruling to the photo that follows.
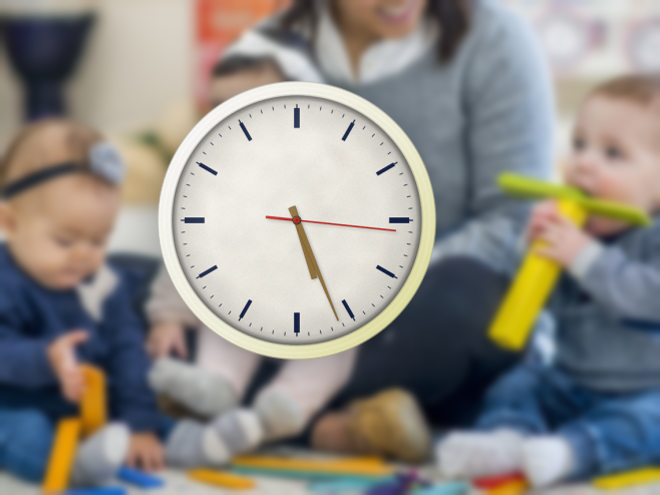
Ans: h=5 m=26 s=16
